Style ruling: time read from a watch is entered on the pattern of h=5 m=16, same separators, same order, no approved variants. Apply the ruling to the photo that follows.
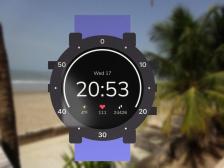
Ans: h=20 m=53
